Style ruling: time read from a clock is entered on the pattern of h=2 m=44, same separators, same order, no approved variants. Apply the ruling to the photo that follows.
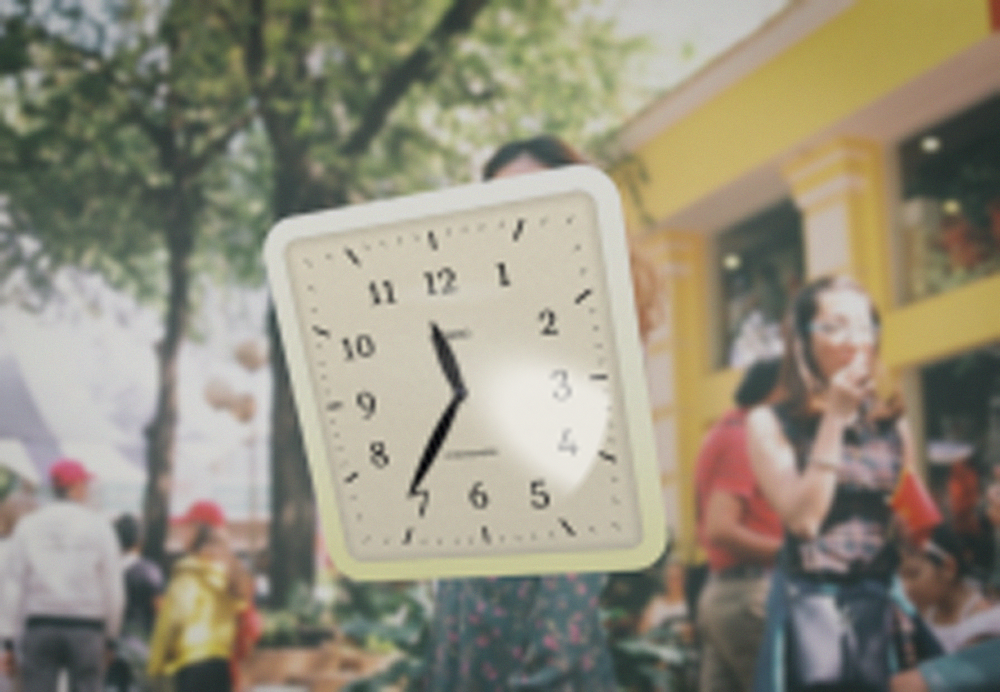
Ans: h=11 m=36
